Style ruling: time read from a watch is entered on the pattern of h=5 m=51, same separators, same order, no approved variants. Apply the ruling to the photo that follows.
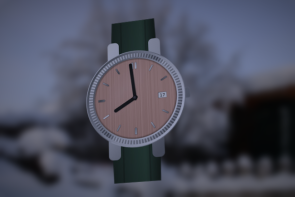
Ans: h=7 m=59
